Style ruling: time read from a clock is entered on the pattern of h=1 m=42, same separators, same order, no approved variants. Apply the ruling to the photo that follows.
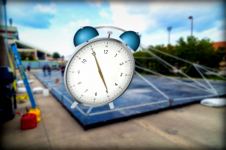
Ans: h=4 m=55
